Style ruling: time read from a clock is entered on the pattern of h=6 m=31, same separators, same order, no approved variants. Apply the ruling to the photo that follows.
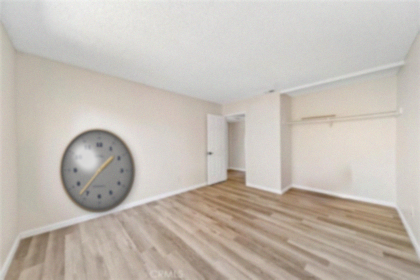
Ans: h=1 m=37
